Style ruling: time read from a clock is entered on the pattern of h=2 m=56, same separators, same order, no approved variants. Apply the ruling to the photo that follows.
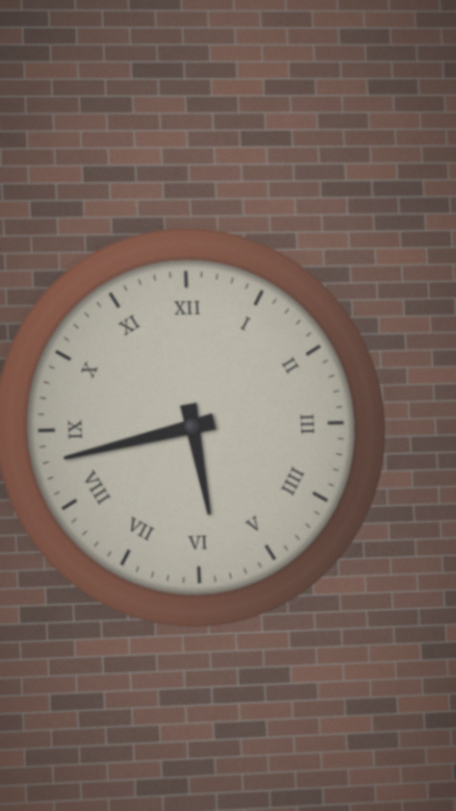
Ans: h=5 m=43
